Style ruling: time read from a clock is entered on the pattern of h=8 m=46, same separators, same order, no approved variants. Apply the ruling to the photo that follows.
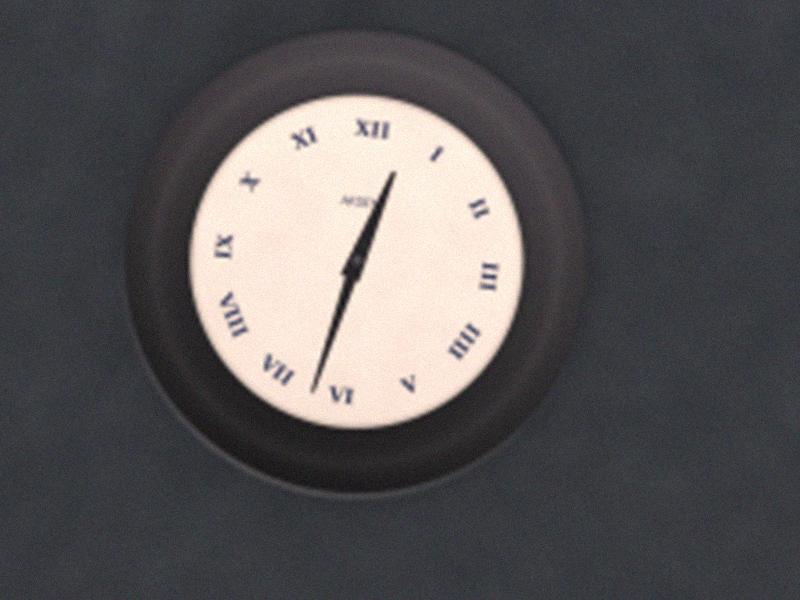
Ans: h=12 m=32
